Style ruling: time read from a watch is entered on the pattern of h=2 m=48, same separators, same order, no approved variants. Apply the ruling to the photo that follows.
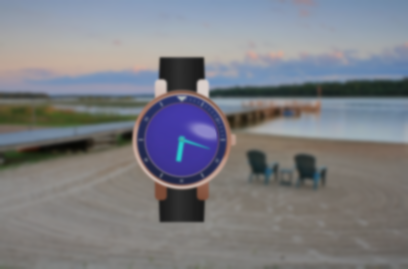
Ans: h=6 m=18
